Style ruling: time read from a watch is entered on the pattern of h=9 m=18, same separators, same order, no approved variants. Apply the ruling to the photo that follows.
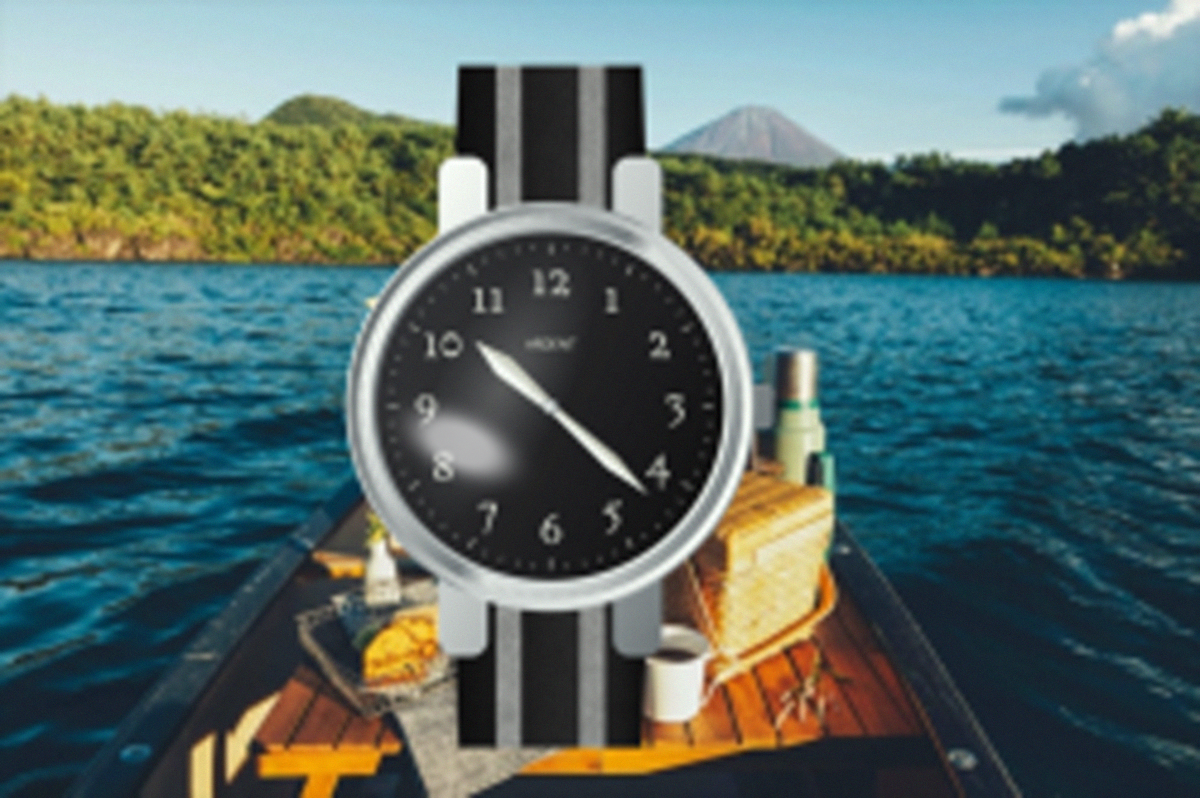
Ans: h=10 m=22
